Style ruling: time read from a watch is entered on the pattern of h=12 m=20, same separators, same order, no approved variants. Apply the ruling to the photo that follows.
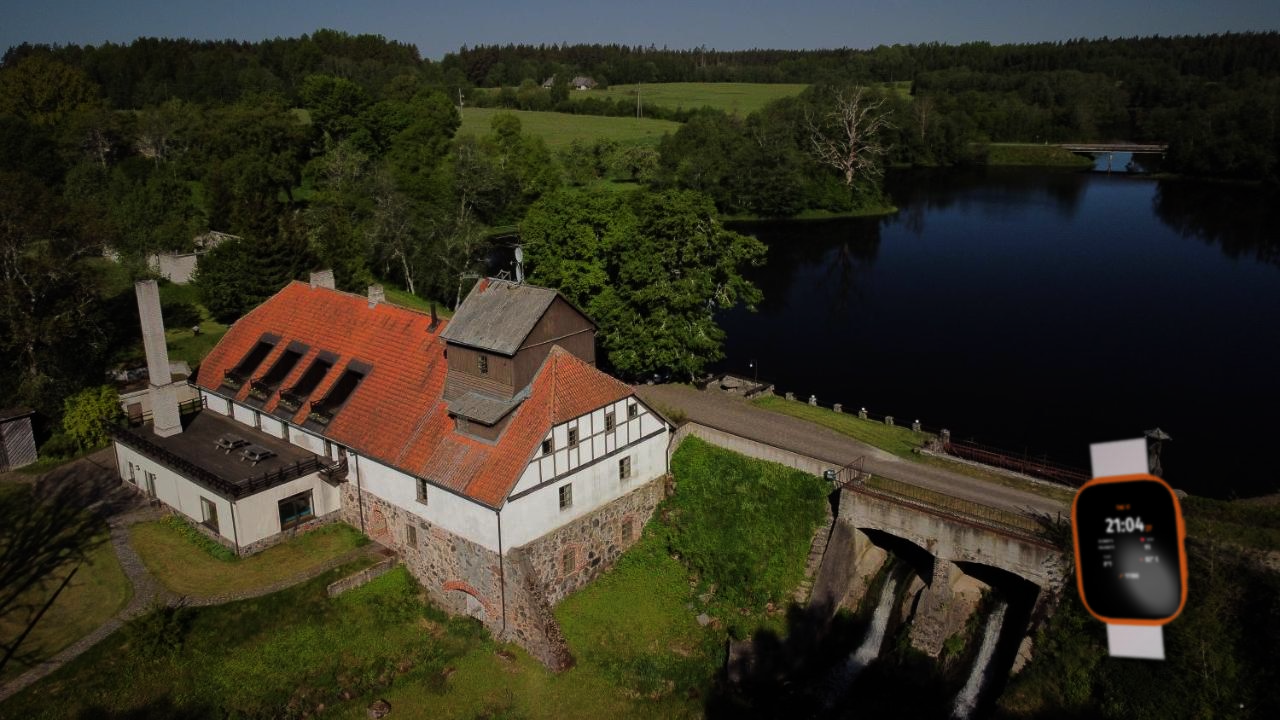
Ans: h=21 m=4
